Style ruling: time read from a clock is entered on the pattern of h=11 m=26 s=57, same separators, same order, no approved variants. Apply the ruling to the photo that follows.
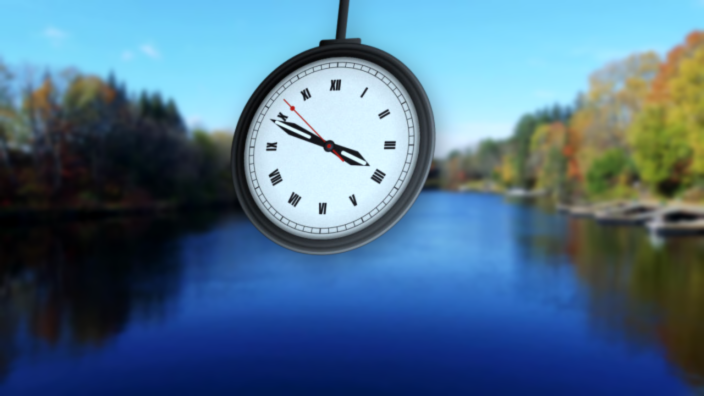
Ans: h=3 m=48 s=52
